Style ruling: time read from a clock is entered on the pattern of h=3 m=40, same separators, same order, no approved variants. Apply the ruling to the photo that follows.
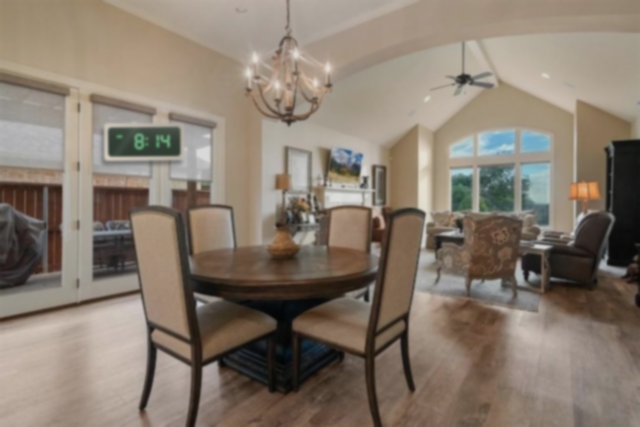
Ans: h=8 m=14
